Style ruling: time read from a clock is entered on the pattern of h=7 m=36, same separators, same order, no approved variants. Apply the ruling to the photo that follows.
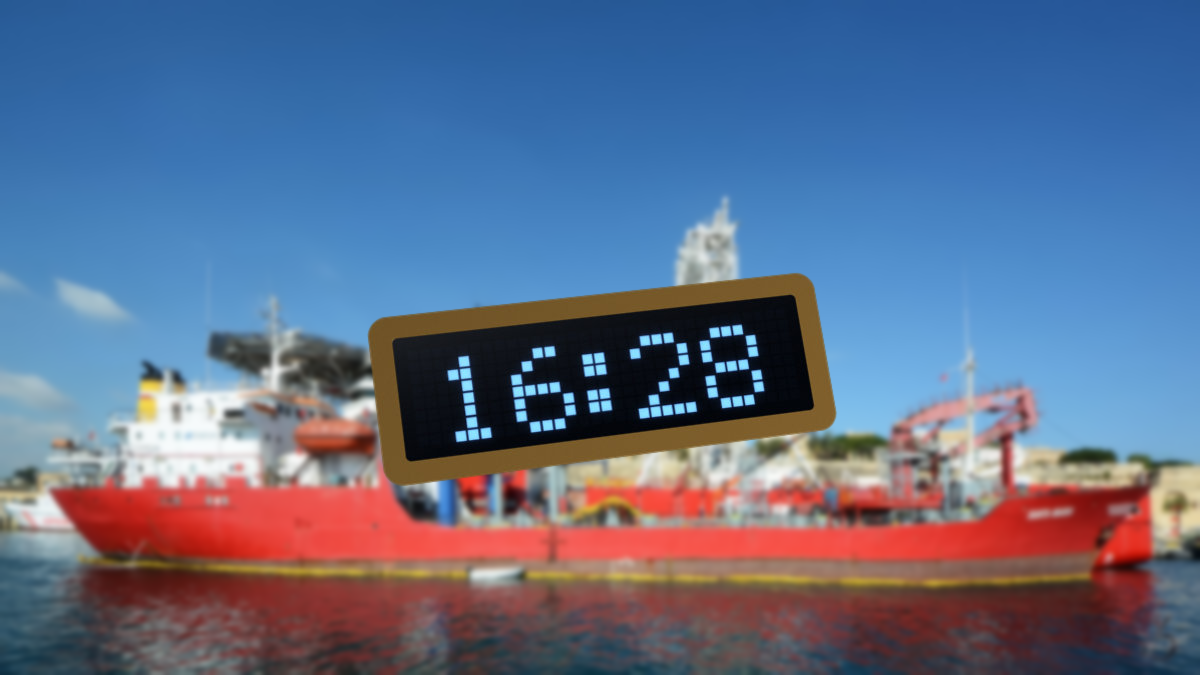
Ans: h=16 m=28
